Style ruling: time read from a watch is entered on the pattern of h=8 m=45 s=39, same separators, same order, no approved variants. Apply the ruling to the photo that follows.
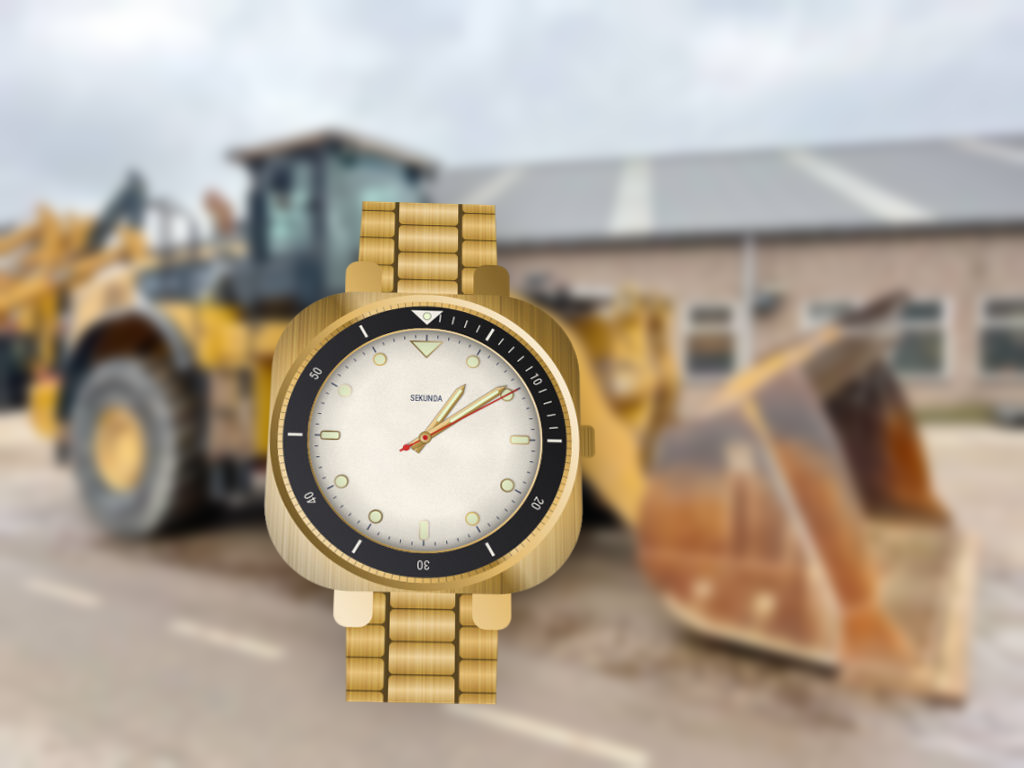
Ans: h=1 m=9 s=10
